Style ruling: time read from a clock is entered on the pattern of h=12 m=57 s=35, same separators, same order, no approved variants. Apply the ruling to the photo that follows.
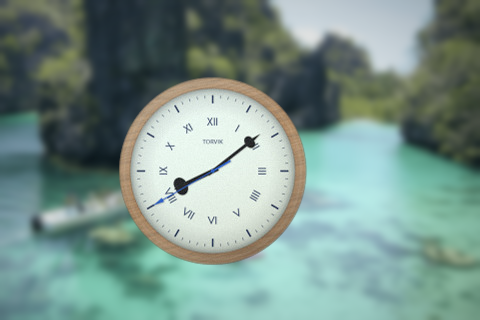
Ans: h=8 m=8 s=40
